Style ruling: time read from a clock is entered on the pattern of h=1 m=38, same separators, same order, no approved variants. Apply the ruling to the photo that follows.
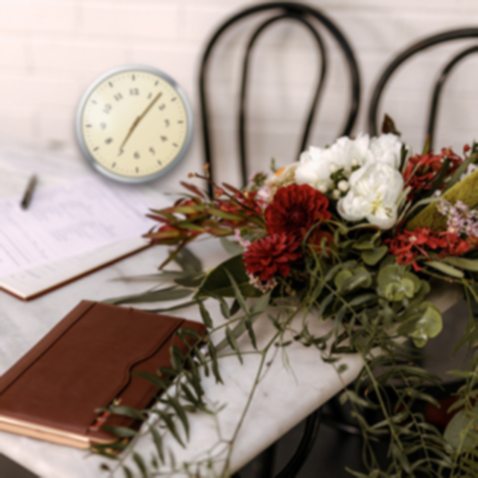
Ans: h=7 m=7
